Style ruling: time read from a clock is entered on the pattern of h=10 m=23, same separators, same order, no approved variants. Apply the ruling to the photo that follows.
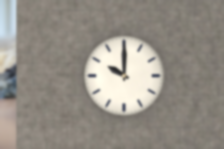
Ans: h=10 m=0
